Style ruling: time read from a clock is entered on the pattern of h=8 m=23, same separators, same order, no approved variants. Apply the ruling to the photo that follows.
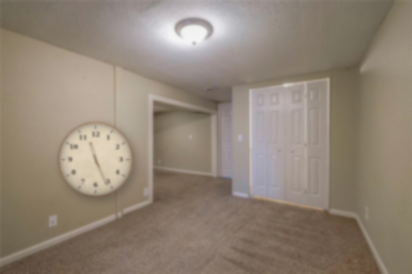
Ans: h=11 m=26
